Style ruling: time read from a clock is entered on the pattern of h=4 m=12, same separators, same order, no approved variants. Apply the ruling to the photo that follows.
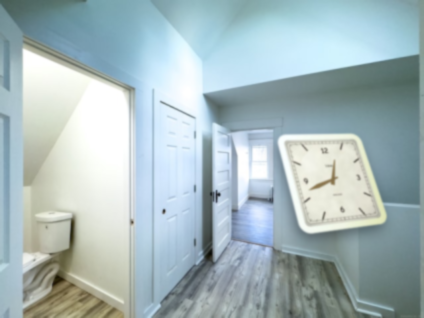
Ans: h=12 m=42
